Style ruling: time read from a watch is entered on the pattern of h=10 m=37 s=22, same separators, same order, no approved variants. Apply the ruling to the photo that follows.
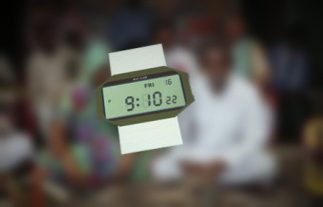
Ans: h=9 m=10 s=22
